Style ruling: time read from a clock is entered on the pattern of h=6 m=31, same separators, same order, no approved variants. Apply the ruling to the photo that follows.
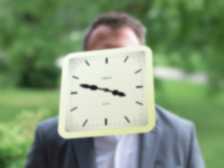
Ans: h=3 m=48
